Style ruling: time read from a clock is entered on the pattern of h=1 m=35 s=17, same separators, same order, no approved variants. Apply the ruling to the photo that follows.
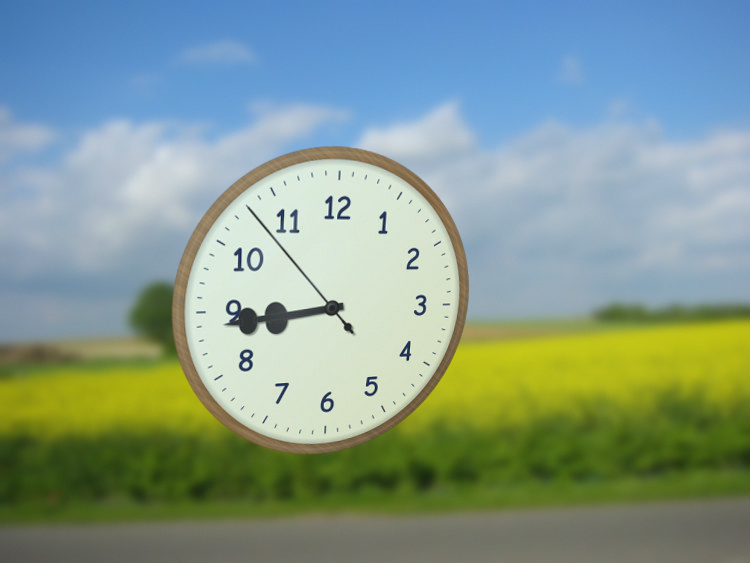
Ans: h=8 m=43 s=53
